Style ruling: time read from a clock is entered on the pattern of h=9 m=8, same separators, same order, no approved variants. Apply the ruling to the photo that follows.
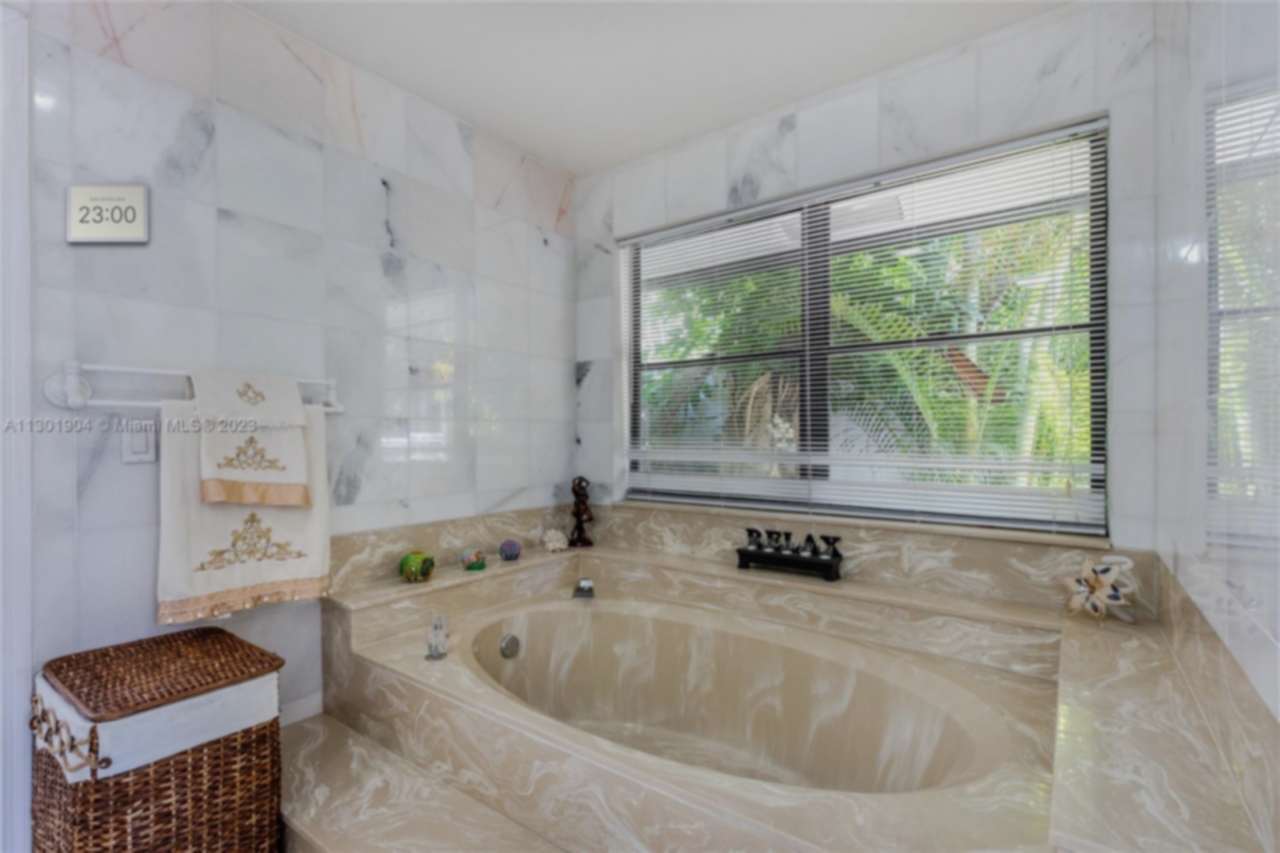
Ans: h=23 m=0
